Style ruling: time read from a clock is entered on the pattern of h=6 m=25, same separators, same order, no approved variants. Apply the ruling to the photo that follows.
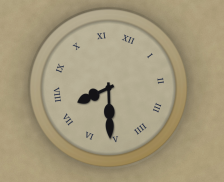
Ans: h=7 m=26
